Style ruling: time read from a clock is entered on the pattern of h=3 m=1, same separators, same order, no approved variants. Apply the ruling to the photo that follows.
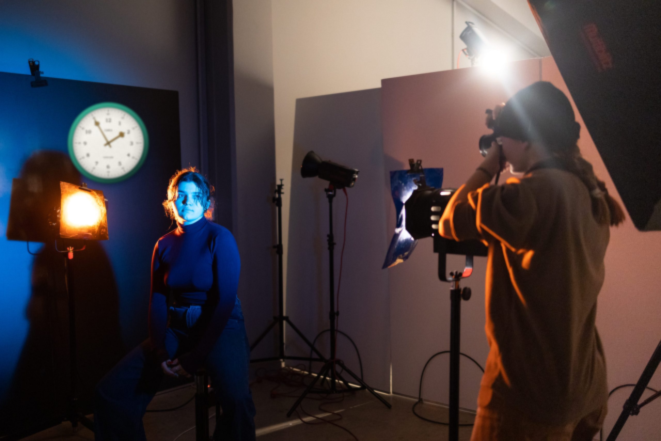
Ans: h=1 m=55
